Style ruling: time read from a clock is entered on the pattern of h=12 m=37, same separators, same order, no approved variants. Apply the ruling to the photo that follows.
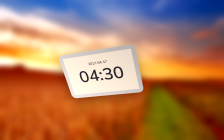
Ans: h=4 m=30
